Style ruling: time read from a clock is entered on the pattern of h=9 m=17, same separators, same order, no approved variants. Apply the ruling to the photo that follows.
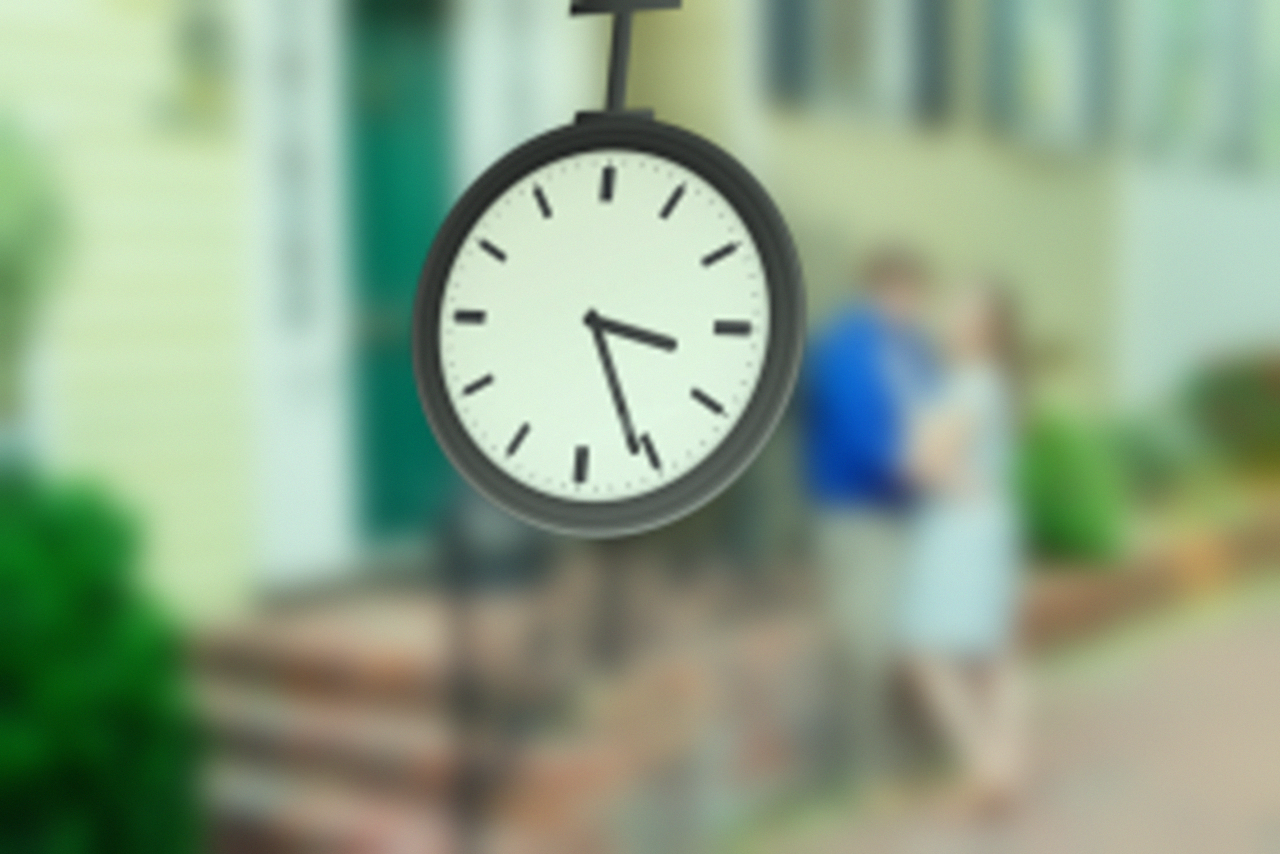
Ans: h=3 m=26
